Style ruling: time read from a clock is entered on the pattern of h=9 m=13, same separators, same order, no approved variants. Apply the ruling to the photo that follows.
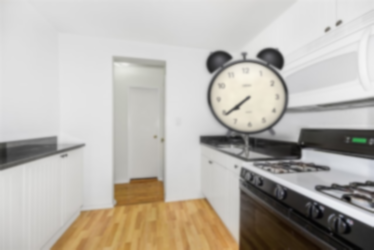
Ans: h=7 m=39
